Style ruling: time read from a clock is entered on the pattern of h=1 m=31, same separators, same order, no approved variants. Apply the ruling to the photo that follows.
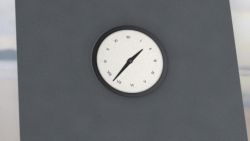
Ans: h=1 m=37
